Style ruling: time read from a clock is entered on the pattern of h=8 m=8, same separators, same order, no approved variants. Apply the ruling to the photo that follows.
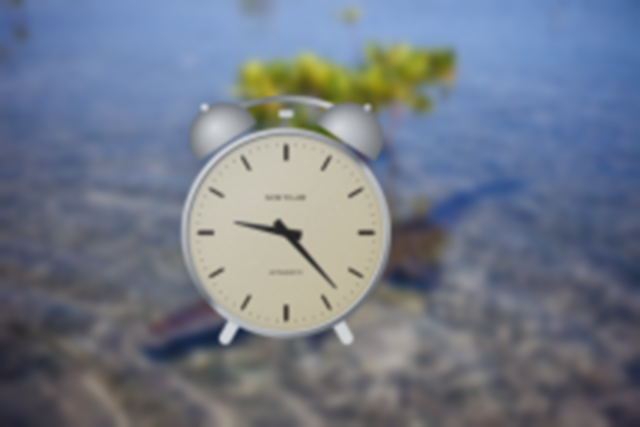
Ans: h=9 m=23
